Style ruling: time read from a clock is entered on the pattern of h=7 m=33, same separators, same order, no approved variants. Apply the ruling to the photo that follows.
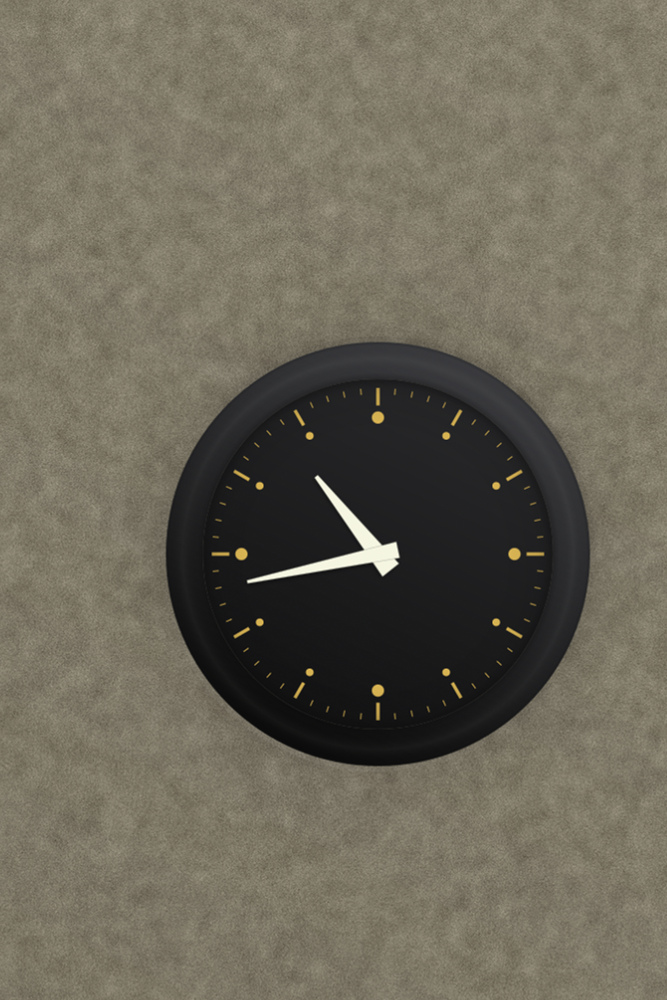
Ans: h=10 m=43
